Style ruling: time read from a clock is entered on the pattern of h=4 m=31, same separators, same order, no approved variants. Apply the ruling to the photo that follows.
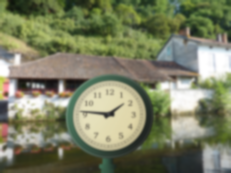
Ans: h=1 m=46
